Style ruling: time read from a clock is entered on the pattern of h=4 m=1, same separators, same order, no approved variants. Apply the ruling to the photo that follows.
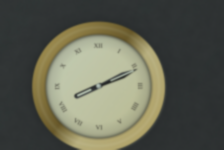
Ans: h=8 m=11
